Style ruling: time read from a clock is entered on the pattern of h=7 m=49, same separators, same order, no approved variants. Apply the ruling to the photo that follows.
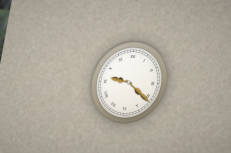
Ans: h=9 m=21
